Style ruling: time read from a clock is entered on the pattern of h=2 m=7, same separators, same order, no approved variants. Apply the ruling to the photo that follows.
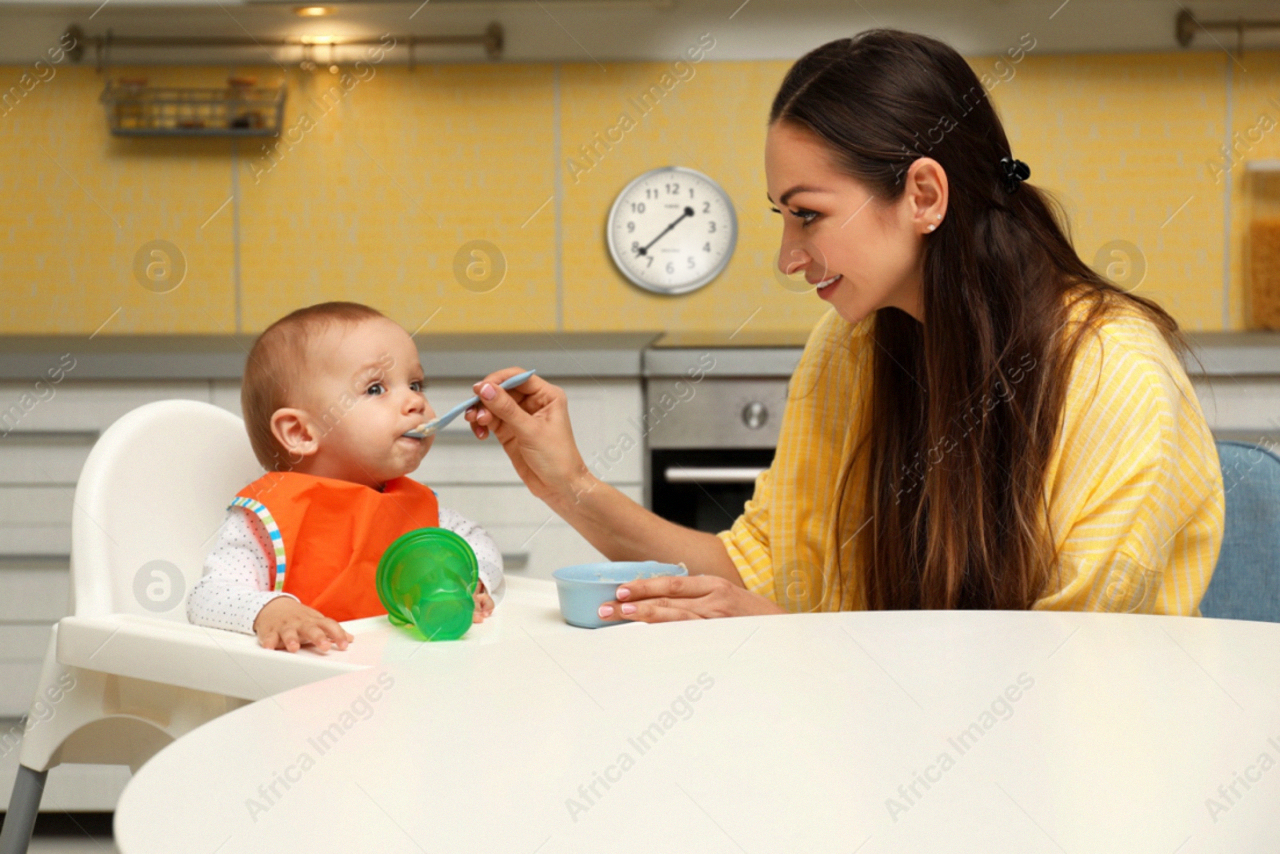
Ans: h=1 m=38
